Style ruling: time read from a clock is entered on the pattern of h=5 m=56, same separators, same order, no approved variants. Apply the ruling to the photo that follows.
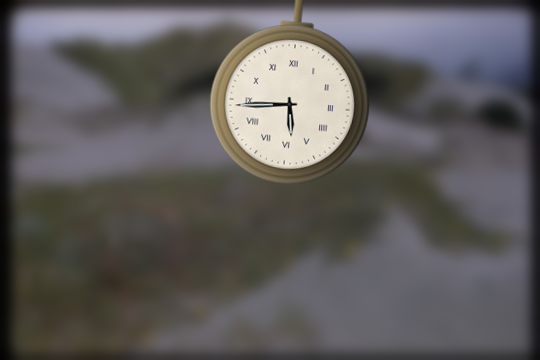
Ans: h=5 m=44
